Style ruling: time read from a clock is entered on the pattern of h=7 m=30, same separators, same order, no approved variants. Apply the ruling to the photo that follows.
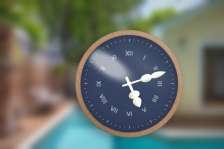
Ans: h=5 m=12
